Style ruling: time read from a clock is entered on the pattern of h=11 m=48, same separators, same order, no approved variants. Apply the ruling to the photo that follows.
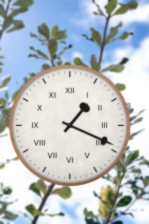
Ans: h=1 m=19
